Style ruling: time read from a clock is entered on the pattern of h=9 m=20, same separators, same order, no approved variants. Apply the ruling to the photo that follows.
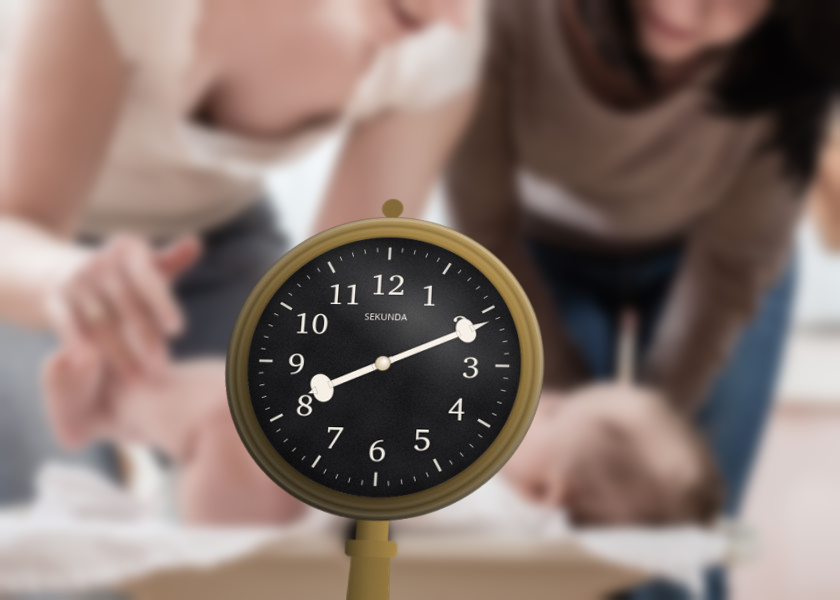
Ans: h=8 m=11
